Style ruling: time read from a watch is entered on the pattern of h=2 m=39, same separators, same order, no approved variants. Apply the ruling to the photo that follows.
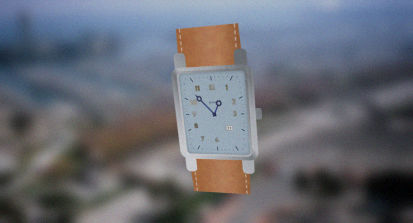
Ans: h=12 m=53
